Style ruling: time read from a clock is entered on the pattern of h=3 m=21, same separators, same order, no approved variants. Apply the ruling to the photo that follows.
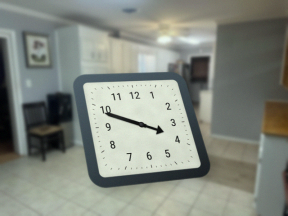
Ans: h=3 m=49
